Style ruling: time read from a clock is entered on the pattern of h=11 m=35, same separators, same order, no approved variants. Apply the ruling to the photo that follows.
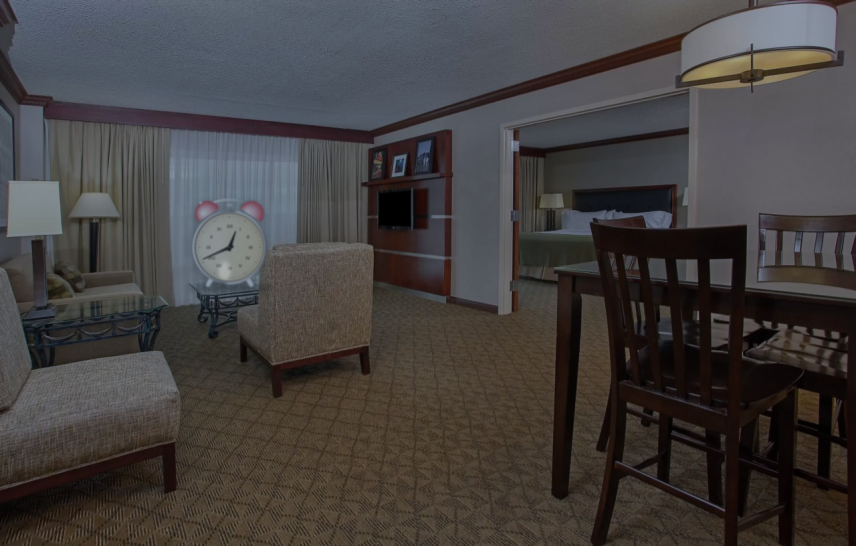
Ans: h=12 m=41
